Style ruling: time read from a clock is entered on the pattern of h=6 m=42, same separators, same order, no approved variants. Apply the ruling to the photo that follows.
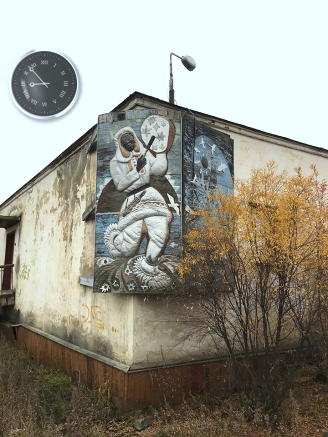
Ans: h=8 m=53
